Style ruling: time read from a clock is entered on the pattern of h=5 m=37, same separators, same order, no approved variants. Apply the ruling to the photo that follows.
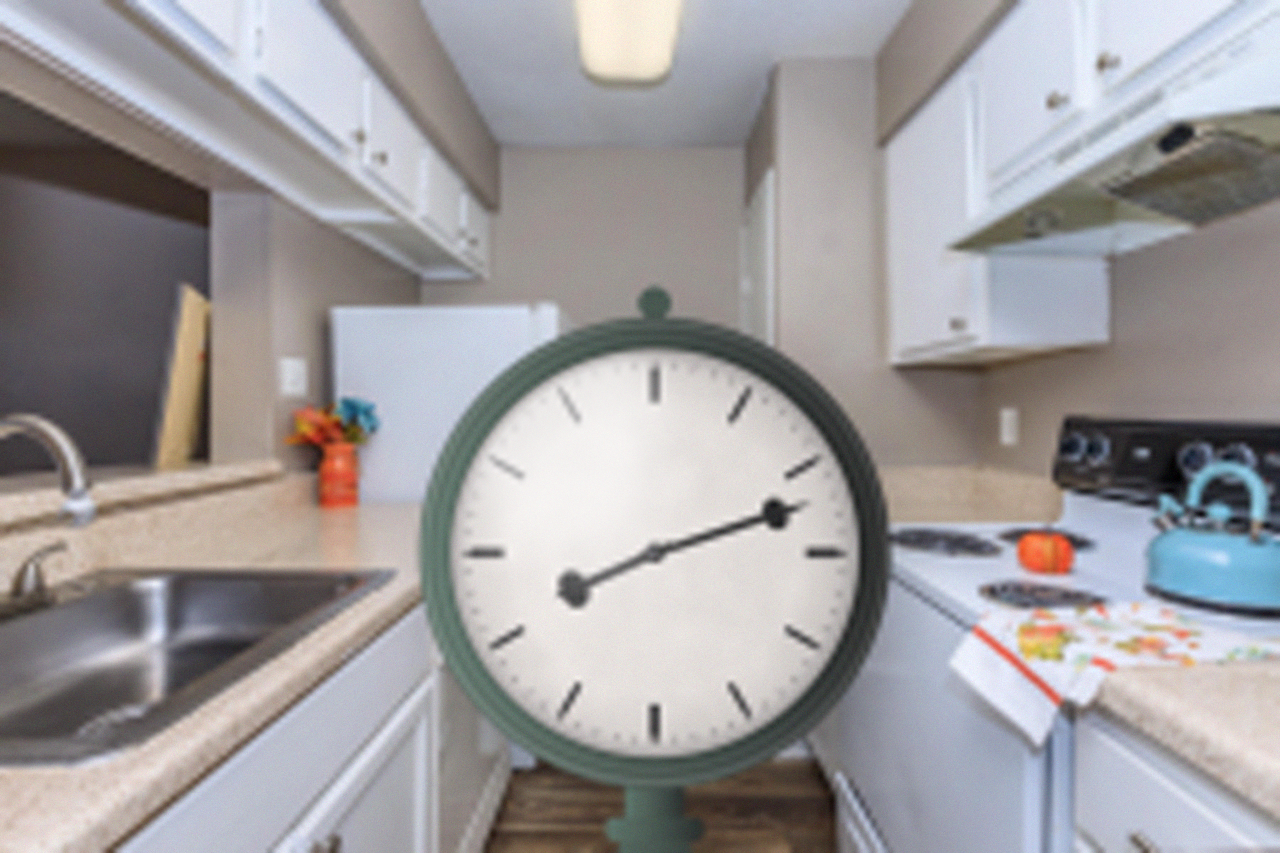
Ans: h=8 m=12
